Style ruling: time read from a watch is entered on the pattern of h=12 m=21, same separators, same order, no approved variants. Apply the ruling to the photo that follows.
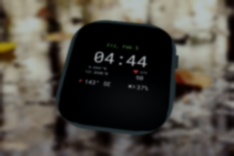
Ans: h=4 m=44
